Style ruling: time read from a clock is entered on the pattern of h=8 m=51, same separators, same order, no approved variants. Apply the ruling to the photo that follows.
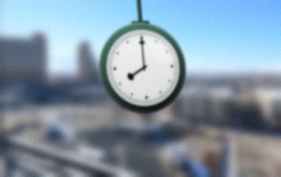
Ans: h=8 m=0
